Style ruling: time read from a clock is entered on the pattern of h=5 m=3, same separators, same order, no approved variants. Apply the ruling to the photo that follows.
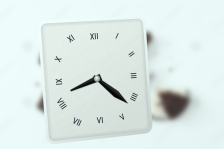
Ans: h=8 m=22
